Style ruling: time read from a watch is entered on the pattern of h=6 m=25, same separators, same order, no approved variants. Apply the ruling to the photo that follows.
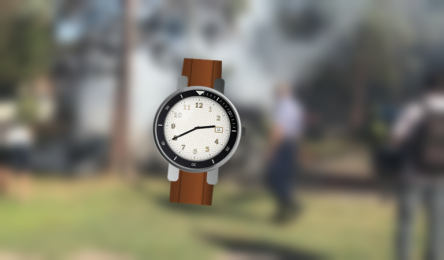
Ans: h=2 m=40
